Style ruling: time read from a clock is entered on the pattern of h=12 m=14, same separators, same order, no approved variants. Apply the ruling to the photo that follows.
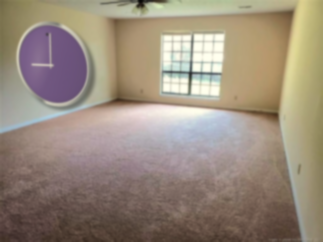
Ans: h=9 m=1
